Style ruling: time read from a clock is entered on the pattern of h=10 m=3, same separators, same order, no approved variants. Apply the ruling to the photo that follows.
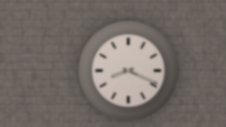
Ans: h=8 m=19
